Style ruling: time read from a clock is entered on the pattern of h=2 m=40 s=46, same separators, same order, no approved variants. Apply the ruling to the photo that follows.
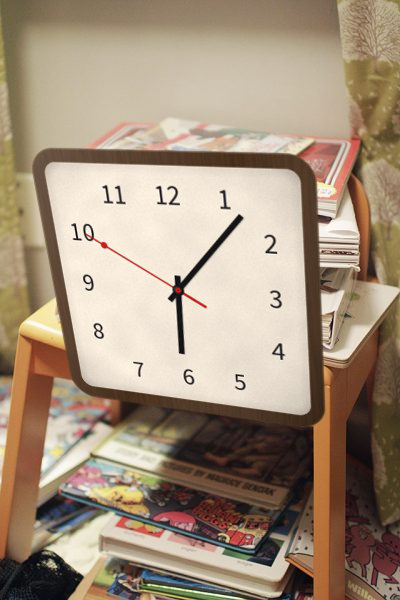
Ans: h=6 m=6 s=50
